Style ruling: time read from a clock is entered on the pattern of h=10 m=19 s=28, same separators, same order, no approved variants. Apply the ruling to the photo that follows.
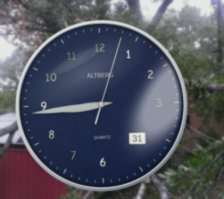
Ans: h=8 m=44 s=3
